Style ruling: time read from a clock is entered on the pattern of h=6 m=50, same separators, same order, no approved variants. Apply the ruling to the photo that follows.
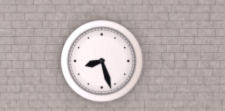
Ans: h=8 m=27
